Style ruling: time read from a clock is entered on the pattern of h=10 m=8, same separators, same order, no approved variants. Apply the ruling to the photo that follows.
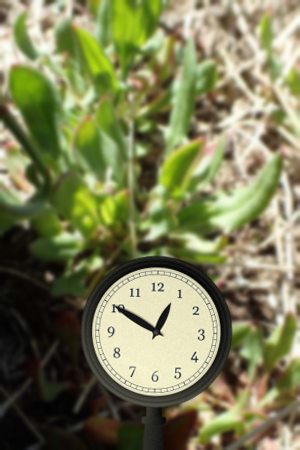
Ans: h=12 m=50
